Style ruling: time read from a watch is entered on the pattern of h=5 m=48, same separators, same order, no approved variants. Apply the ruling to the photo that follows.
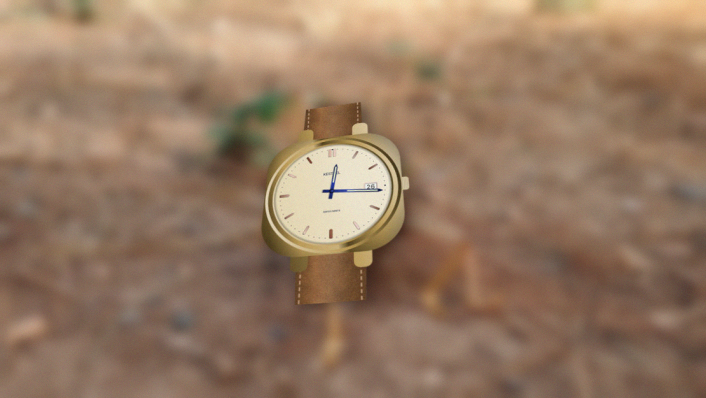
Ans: h=12 m=16
